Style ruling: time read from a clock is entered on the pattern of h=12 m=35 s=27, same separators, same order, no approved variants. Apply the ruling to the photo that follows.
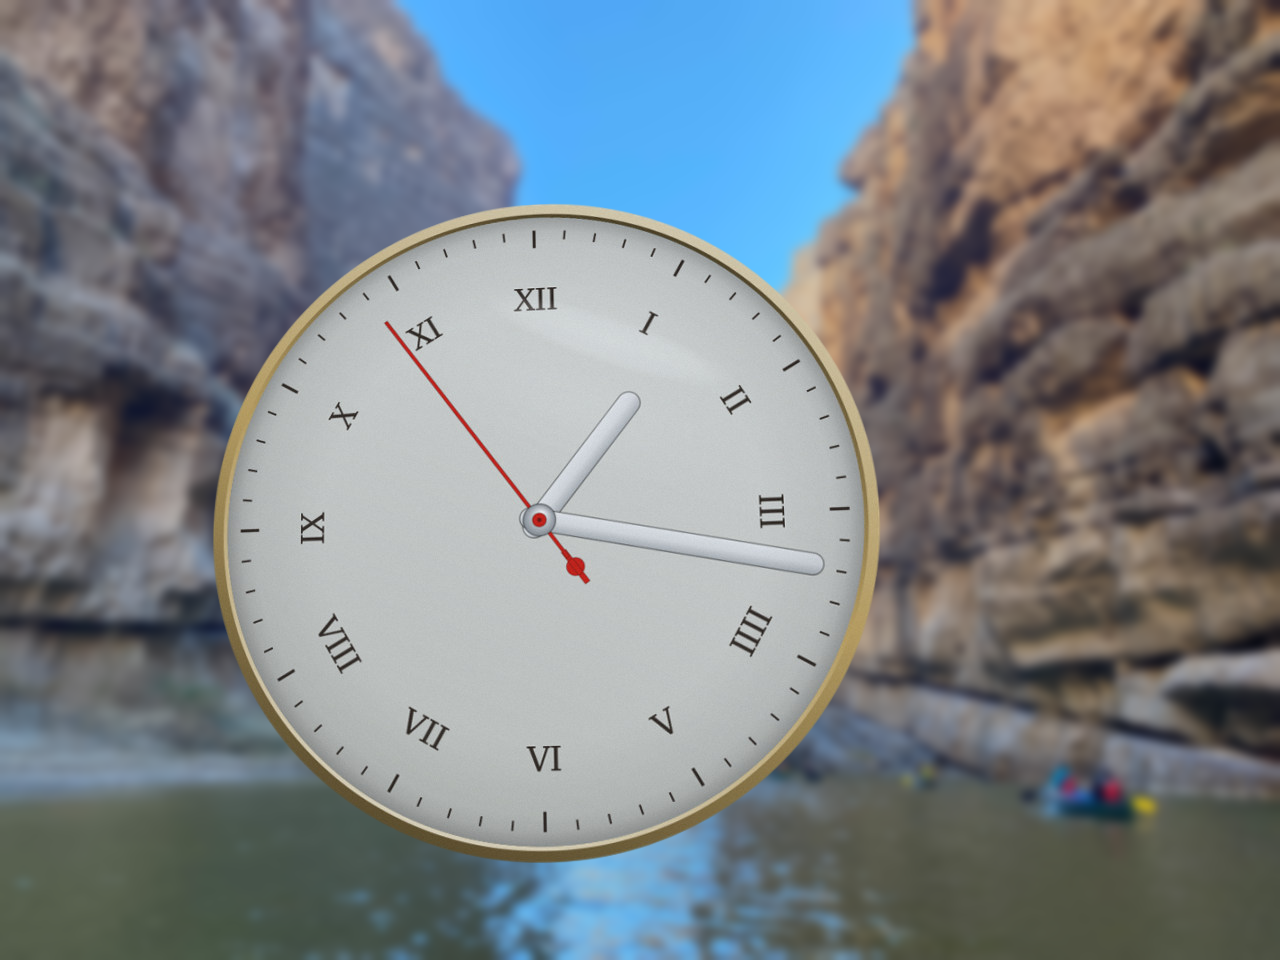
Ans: h=1 m=16 s=54
